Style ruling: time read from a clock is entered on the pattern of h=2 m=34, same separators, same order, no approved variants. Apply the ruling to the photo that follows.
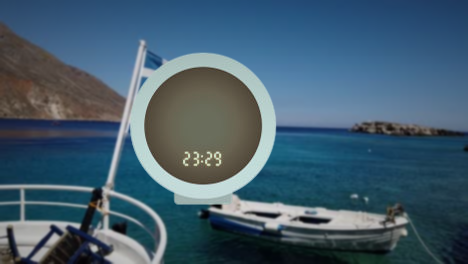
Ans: h=23 m=29
